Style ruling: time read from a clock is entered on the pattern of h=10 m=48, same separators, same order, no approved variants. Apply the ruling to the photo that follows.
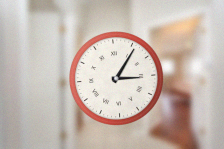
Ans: h=3 m=6
